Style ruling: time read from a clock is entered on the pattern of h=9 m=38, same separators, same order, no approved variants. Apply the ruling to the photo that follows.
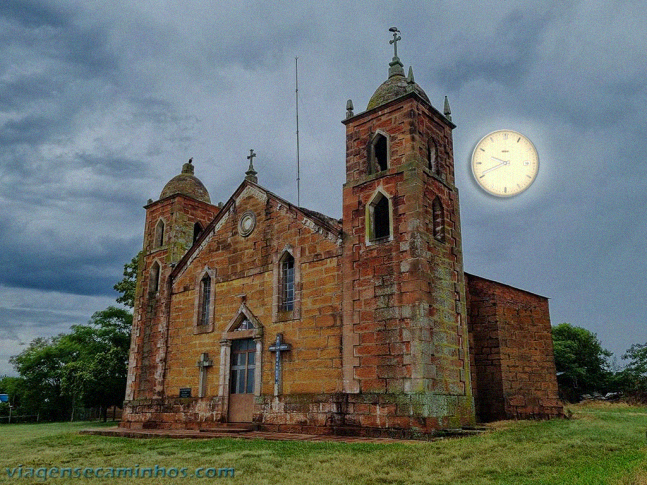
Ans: h=9 m=41
